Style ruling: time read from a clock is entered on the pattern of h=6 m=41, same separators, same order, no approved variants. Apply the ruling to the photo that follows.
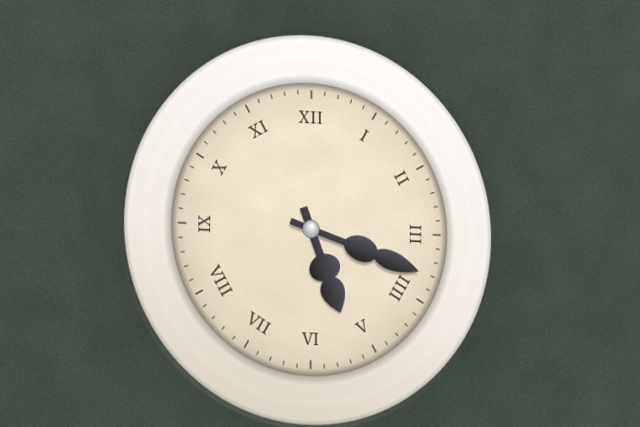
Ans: h=5 m=18
